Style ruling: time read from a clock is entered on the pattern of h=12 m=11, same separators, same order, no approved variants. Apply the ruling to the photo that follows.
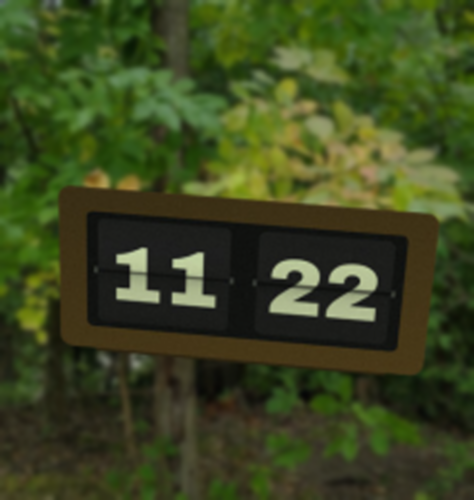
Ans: h=11 m=22
